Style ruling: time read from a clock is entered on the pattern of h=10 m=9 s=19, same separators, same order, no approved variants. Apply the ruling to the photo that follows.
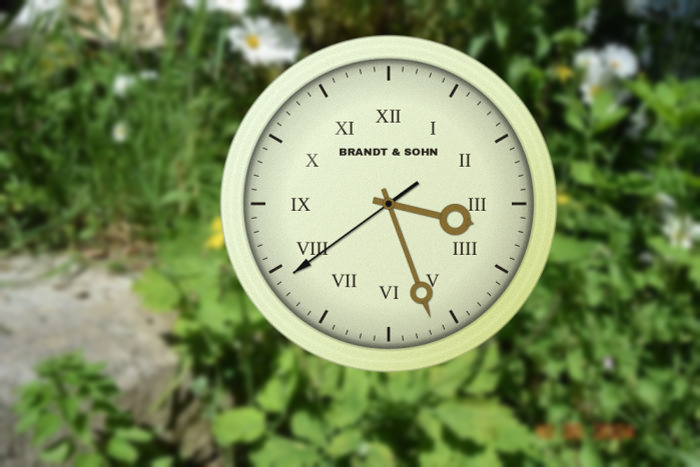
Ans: h=3 m=26 s=39
